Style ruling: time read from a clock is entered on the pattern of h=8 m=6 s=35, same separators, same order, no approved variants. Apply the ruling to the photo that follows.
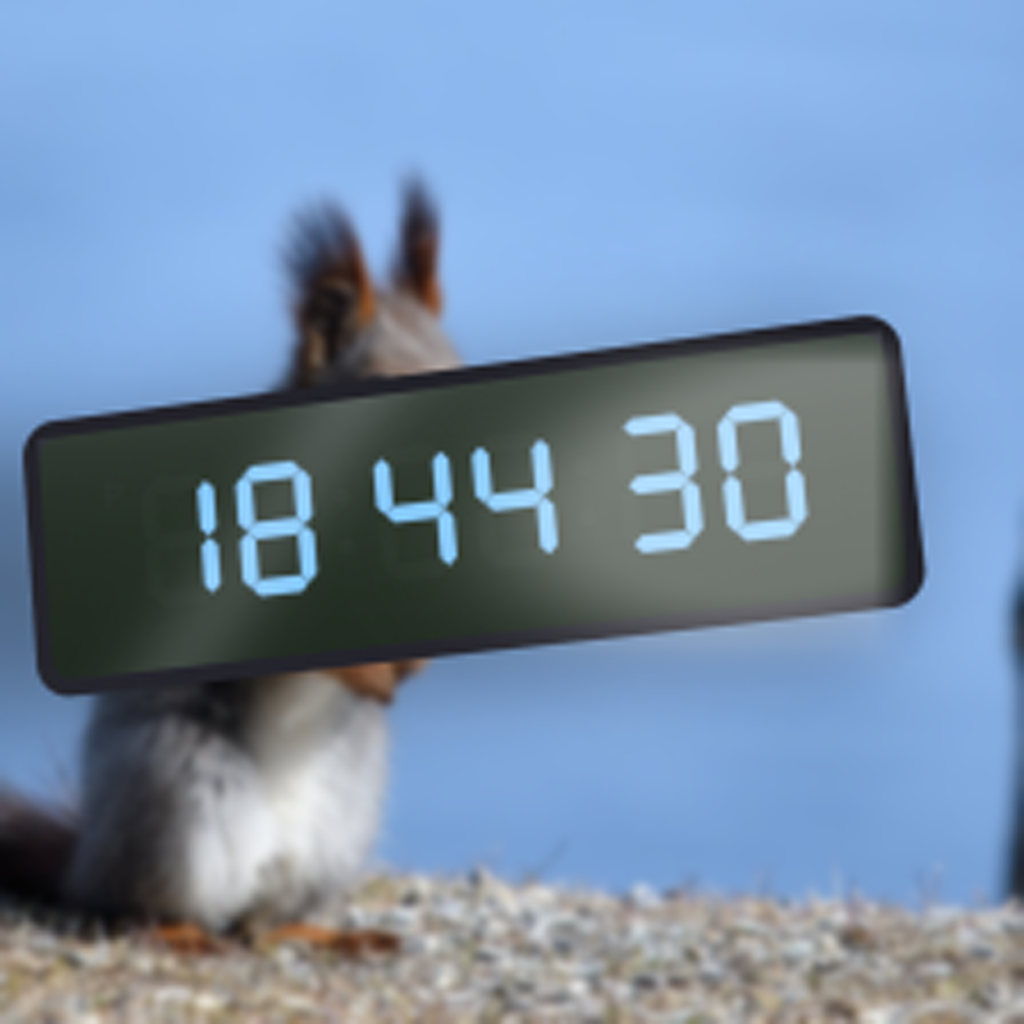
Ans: h=18 m=44 s=30
